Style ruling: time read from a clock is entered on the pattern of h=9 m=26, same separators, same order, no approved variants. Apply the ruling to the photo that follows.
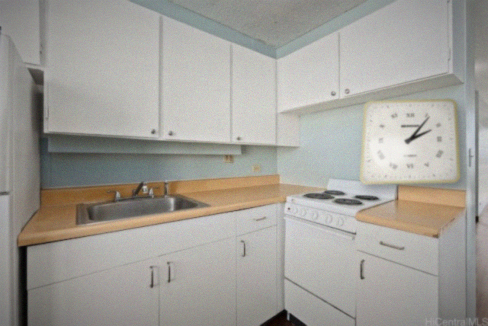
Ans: h=2 m=6
